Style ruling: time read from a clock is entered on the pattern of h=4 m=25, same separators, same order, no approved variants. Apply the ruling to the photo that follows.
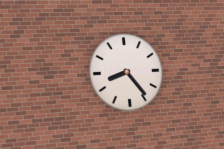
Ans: h=8 m=24
